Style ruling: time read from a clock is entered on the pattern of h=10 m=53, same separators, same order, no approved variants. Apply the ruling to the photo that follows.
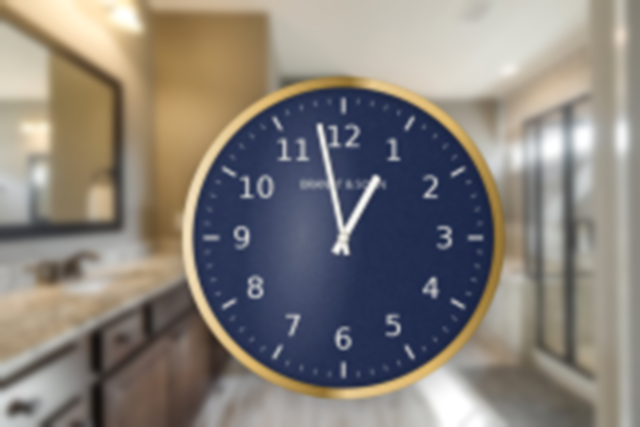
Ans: h=12 m=58
